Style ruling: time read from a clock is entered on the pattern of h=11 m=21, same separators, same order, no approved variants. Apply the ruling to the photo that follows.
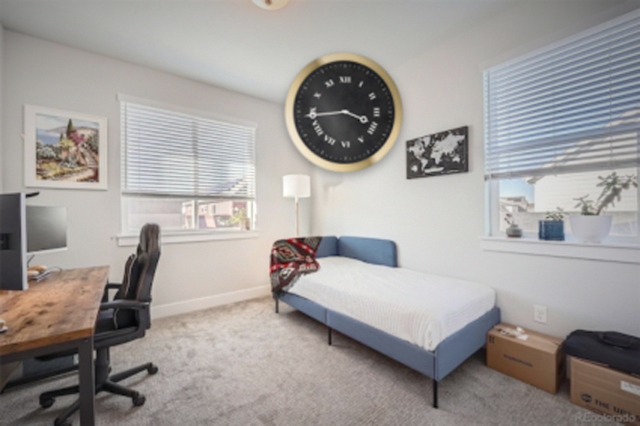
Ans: h=3 m=44
